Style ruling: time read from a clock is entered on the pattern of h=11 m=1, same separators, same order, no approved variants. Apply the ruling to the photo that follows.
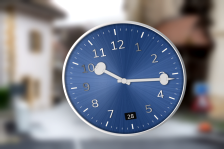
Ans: h=10 m=16
